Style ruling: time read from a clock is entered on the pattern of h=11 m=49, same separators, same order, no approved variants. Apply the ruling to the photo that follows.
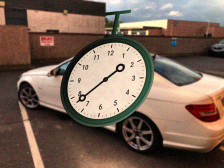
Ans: h=1 m=38
